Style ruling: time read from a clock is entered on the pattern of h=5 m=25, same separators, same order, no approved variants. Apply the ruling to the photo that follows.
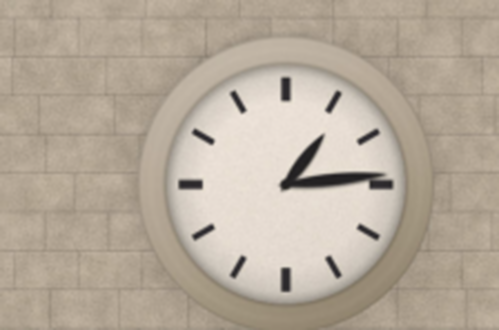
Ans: h=1 m=14
